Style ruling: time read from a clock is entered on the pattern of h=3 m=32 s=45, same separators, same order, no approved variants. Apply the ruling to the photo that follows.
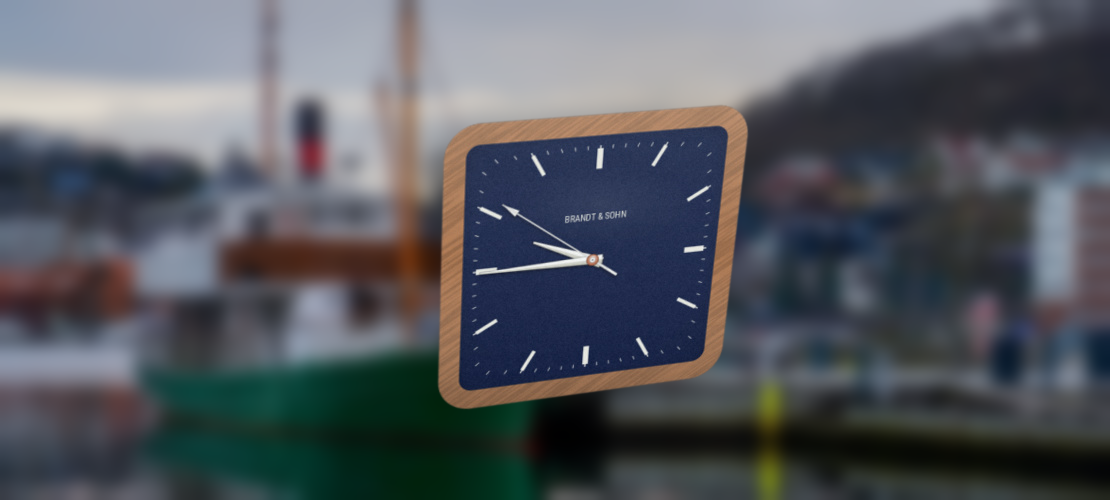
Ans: h=9 m=44 s=51
